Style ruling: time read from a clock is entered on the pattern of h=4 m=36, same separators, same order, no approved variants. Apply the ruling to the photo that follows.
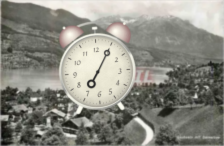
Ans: h=7 m=5
